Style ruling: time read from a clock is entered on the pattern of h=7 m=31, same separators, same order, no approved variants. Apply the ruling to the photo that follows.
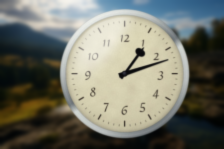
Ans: h=1 m=12
